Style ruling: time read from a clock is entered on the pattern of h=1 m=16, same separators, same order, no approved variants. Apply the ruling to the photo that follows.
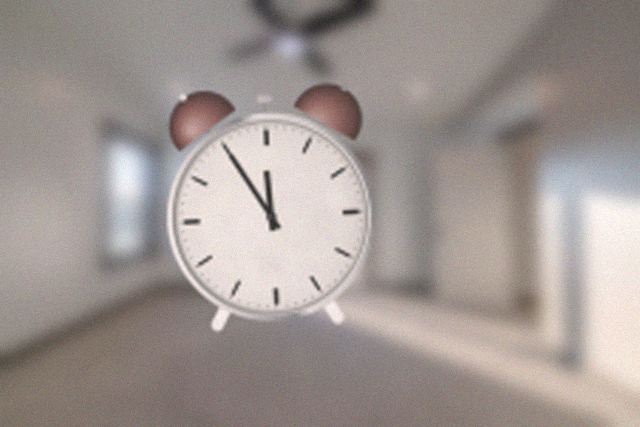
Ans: h=11 m=55
